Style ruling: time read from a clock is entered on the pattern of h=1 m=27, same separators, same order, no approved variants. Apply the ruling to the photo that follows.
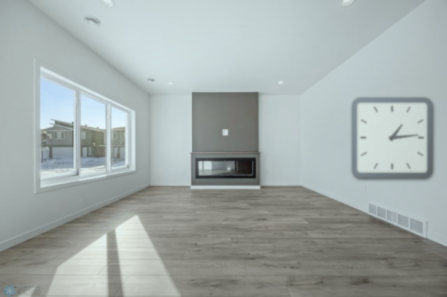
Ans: h=1 m=14
